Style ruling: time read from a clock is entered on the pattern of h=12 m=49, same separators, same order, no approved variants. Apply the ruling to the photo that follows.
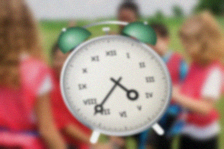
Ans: h=4 m=37
